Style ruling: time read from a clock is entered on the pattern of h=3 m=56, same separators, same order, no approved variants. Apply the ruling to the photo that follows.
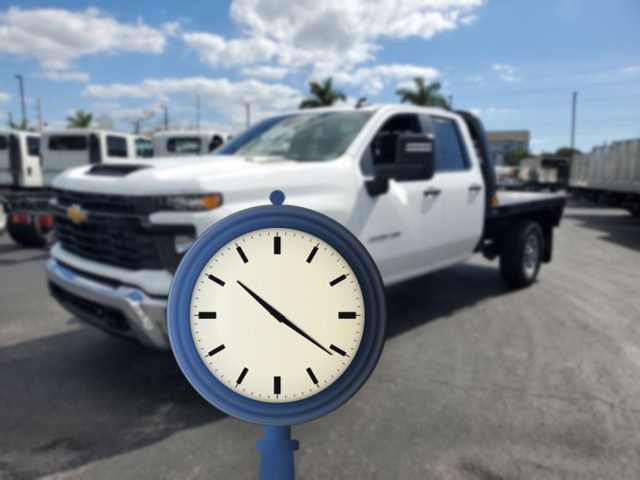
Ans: h=10 m=21
